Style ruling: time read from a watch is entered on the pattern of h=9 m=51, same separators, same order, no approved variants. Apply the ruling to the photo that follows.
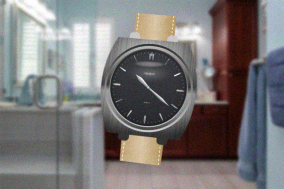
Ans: h=10 m=21
